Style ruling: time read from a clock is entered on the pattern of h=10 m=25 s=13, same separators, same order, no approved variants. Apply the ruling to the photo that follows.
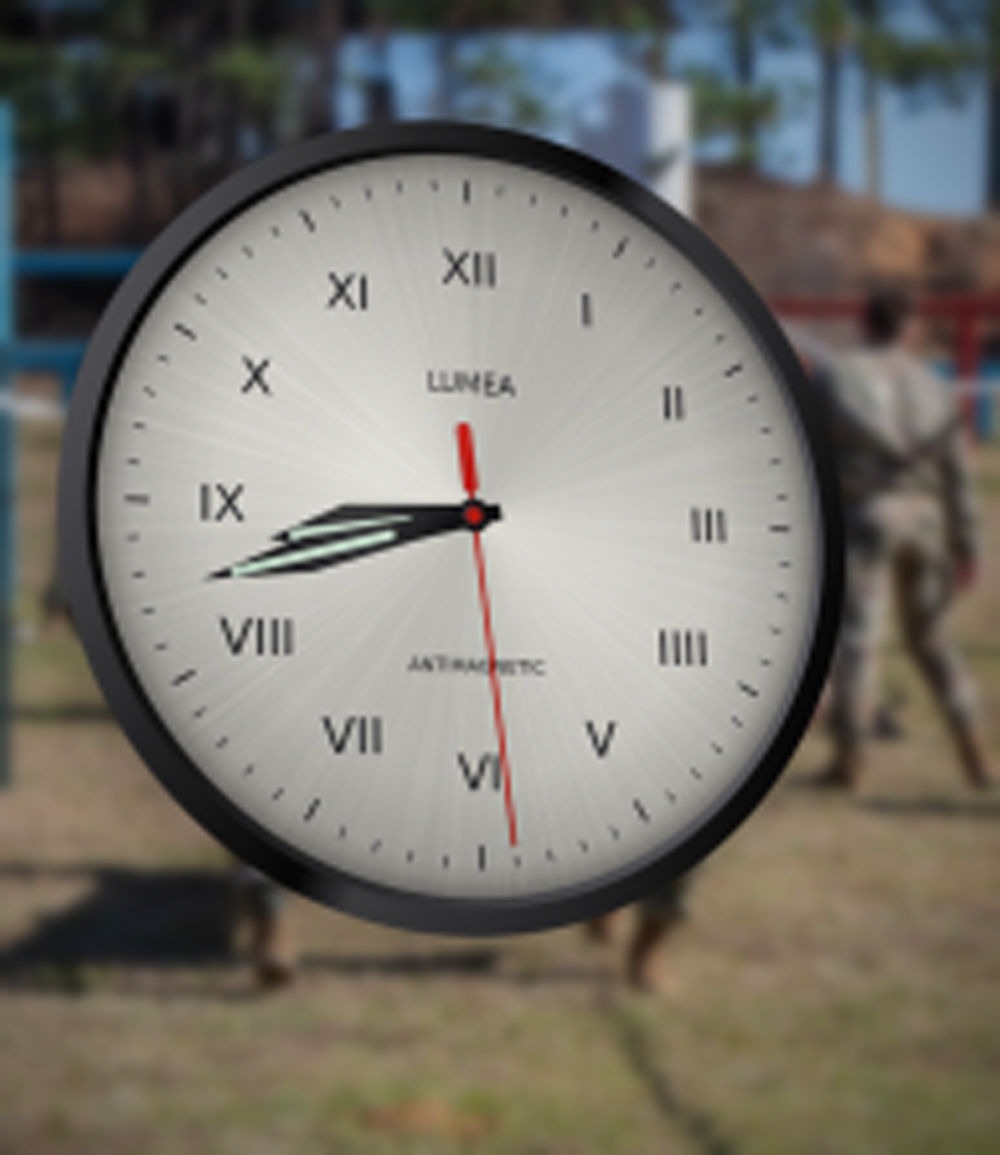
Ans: h=8 m=42 s=29
